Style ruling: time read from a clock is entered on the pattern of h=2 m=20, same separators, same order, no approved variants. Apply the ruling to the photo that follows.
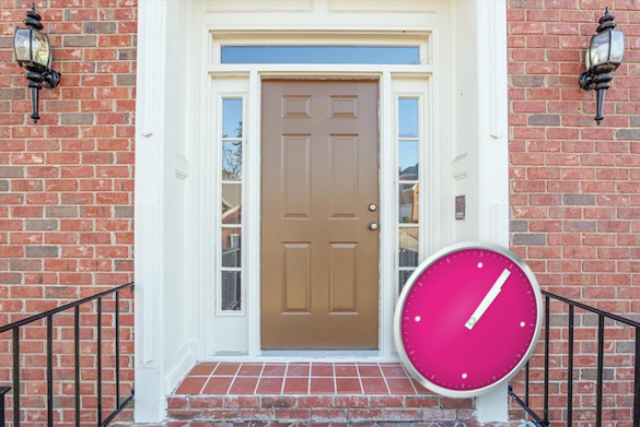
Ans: h=1 m=5
